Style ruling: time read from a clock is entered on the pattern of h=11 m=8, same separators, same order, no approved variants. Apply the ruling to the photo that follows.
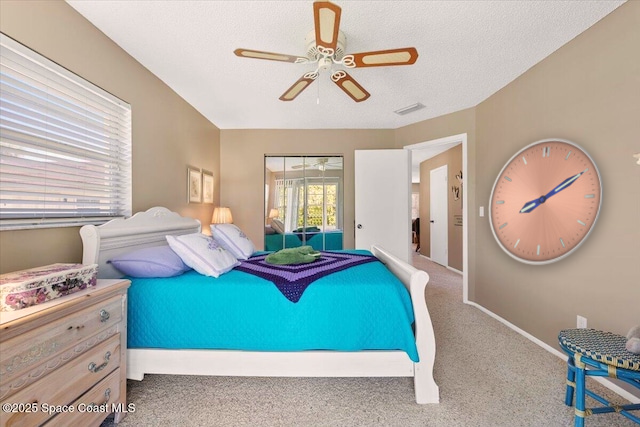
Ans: h=8 m=10
